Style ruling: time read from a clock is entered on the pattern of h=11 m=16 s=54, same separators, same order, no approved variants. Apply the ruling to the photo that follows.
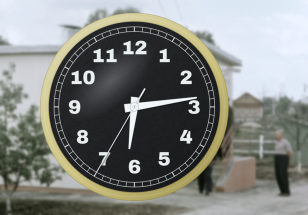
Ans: h=6 m=13 s=35
